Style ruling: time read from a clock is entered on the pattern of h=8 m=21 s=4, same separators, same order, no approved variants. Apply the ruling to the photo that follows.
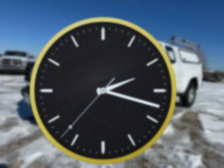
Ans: h=2 m=17 s=37
